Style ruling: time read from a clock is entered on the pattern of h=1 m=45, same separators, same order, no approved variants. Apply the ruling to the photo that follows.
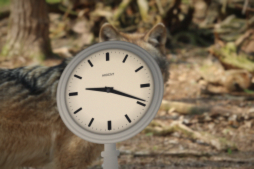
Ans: h=9 m=19
